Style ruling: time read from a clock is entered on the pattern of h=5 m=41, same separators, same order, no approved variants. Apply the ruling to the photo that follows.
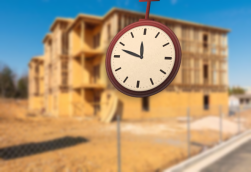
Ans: h=11 m=48
